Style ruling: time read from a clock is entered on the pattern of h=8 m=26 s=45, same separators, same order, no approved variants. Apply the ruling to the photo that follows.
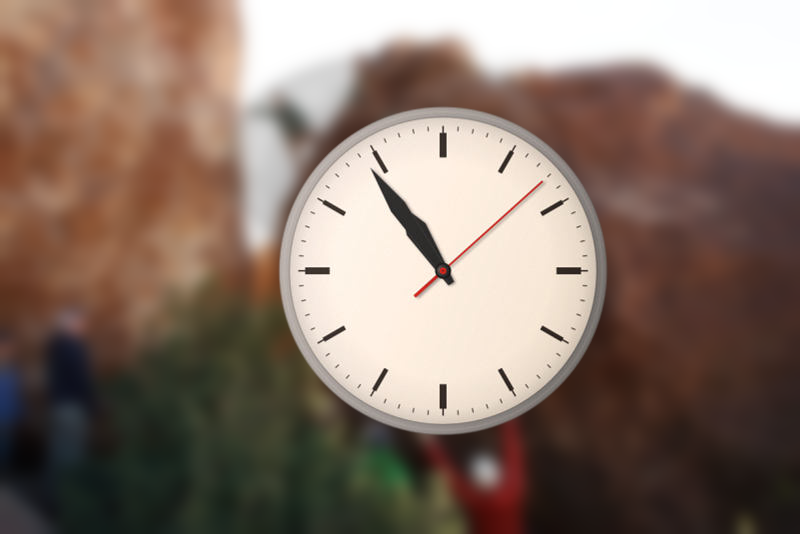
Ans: h=10 m=54 s=8
